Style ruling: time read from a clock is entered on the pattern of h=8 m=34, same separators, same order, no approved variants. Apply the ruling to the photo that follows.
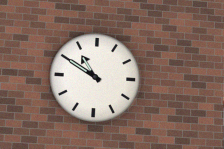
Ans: h=10 m=50
